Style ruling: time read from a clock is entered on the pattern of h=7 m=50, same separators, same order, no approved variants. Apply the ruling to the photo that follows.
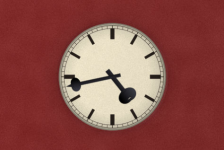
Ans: h=4 m=43
